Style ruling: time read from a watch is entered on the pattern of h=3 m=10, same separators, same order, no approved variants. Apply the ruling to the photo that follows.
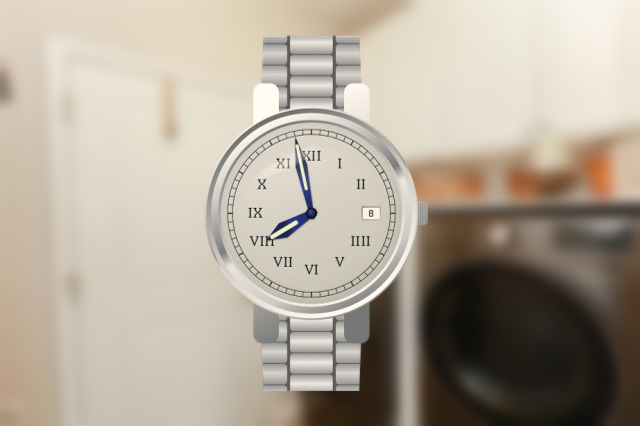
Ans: h=7 m=58
